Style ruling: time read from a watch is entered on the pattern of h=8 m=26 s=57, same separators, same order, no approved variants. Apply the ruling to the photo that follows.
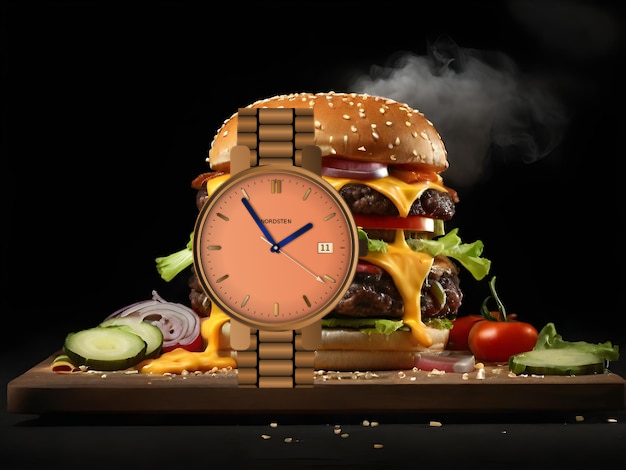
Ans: h=1 m=54 s=21
